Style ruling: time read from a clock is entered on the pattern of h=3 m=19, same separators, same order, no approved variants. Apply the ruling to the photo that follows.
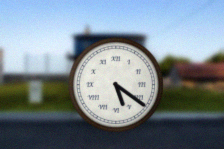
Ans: h=5 m=21
